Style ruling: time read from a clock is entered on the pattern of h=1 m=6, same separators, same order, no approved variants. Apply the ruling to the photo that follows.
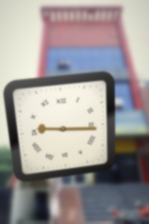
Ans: h=9 m=16
